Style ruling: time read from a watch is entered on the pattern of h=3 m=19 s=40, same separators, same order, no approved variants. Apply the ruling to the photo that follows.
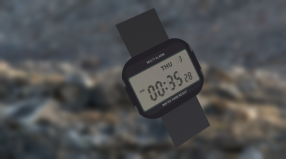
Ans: h=0 m=35 s=28
